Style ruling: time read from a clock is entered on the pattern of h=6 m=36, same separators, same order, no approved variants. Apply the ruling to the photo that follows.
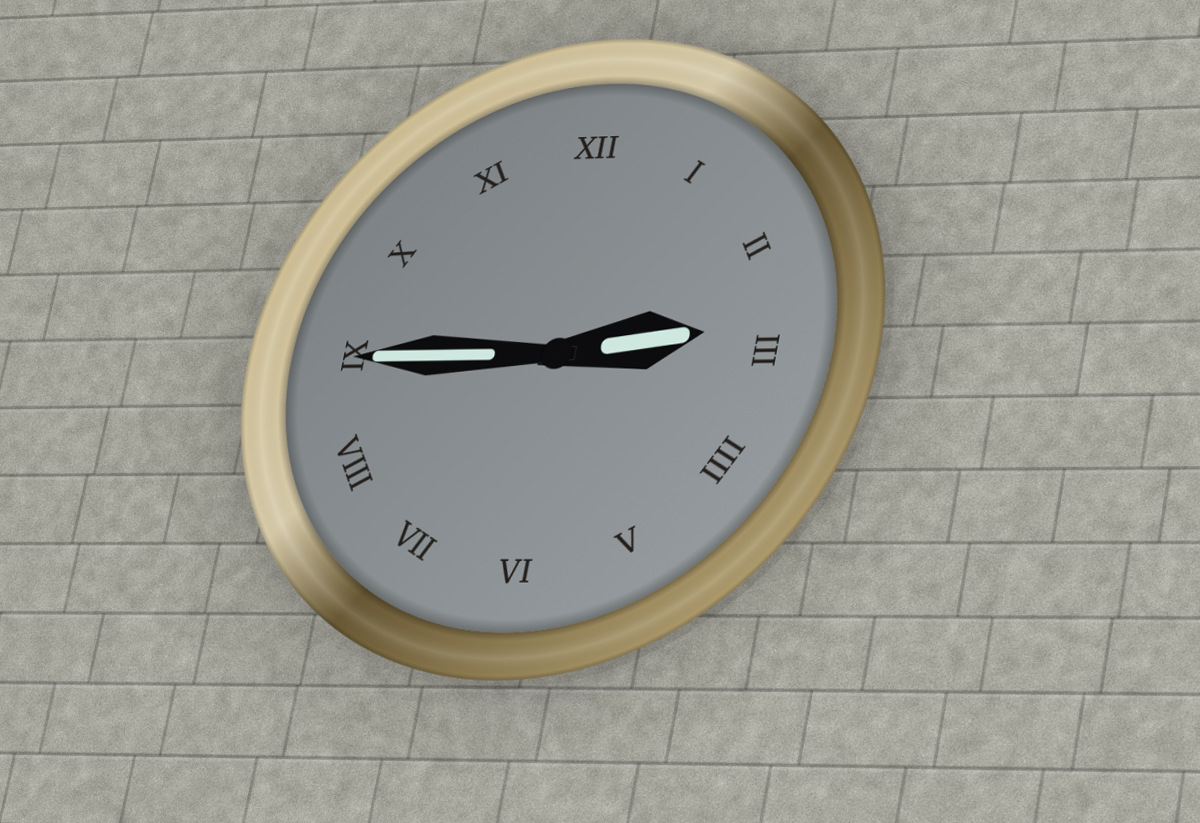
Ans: h=2 m=45
